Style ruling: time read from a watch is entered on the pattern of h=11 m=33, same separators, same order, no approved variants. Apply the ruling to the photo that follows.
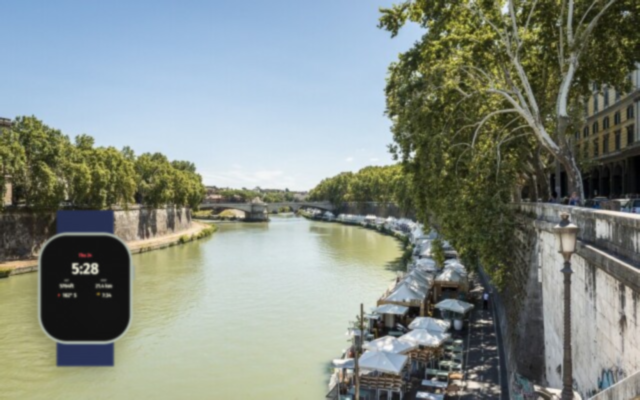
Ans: h=5 m=28
